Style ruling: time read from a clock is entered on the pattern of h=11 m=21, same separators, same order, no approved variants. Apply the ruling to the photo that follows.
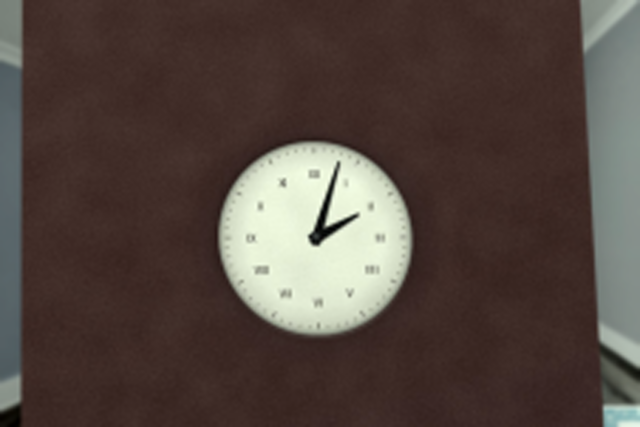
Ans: h=2 m=3
